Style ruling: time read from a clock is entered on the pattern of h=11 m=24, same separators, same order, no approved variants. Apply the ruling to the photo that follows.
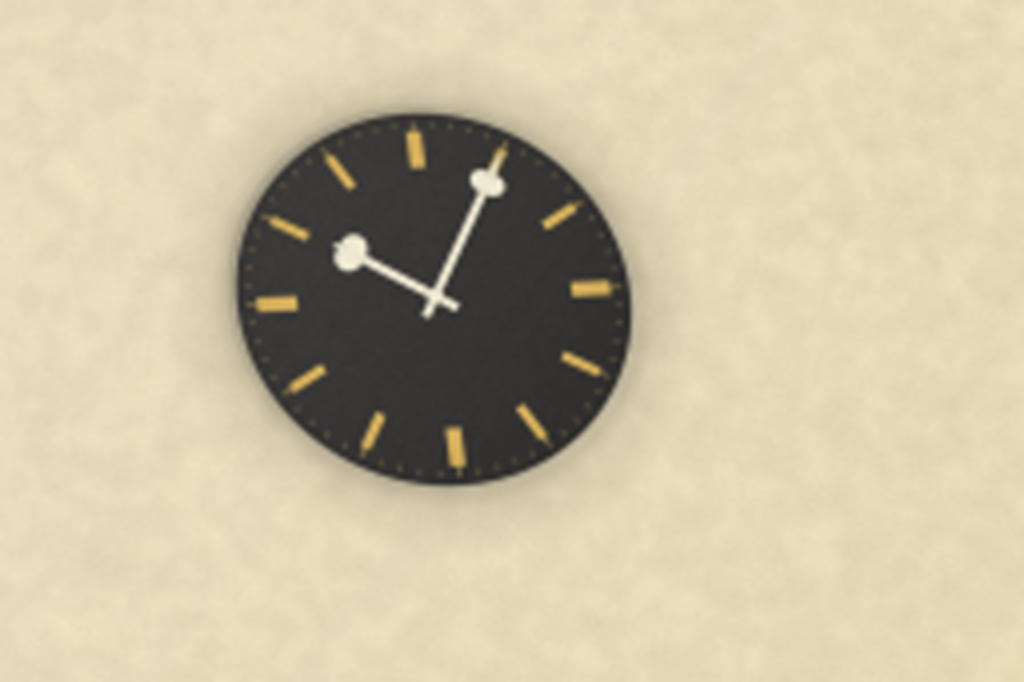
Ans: h=10 m=5
